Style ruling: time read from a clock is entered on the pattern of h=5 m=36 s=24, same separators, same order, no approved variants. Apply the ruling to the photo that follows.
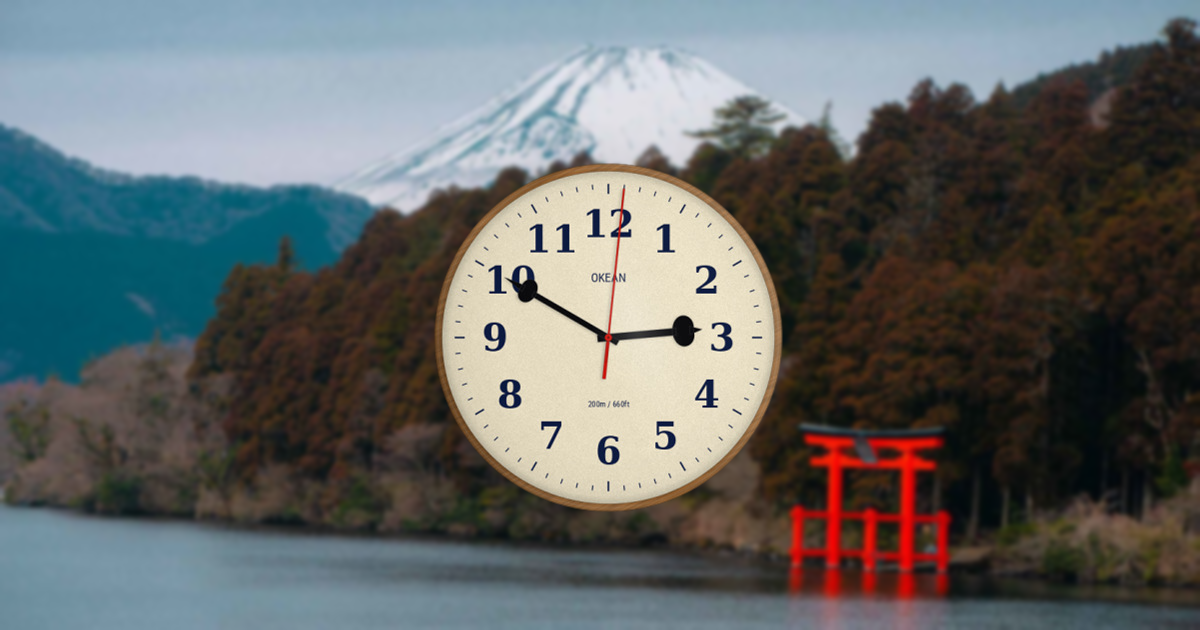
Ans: h=2 m=50 s=1
